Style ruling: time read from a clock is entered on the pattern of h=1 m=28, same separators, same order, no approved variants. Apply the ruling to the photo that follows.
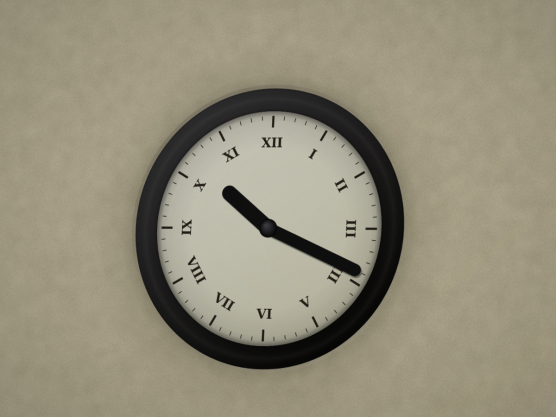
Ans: h=10 m=19
